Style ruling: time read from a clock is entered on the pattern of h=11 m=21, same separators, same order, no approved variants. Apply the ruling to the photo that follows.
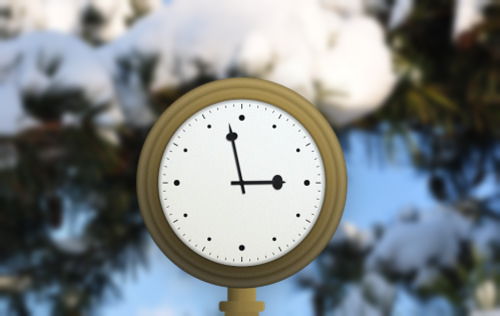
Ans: h=2 m=58
